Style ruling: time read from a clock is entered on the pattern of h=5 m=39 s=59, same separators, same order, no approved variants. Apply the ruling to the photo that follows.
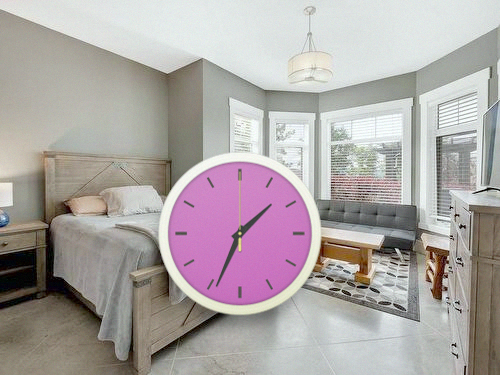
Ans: h=1 m=34 s=0
